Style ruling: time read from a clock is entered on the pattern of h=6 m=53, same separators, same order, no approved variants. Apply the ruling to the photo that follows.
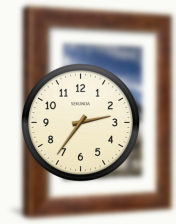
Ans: h=2 m=36
